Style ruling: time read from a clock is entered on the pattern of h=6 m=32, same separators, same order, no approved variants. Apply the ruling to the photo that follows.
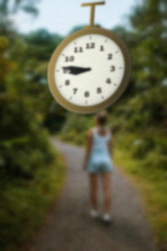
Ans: h=8 m=46
